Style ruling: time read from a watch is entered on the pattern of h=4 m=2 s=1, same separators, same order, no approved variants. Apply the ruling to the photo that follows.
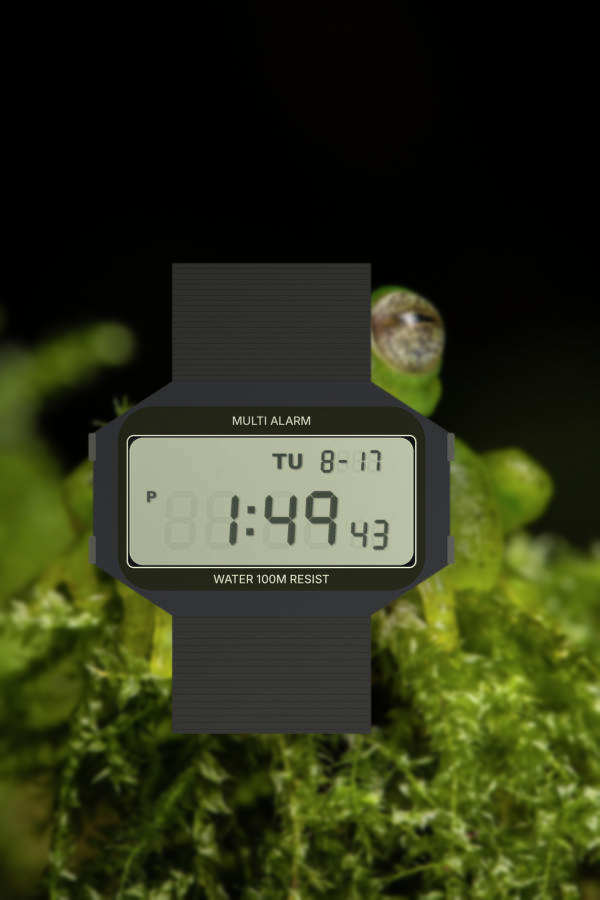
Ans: h=1 m=49 s=43
